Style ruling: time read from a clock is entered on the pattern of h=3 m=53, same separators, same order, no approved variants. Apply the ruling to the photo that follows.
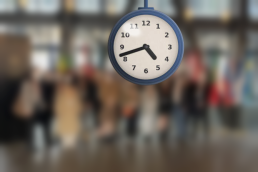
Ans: h=4 m=42
